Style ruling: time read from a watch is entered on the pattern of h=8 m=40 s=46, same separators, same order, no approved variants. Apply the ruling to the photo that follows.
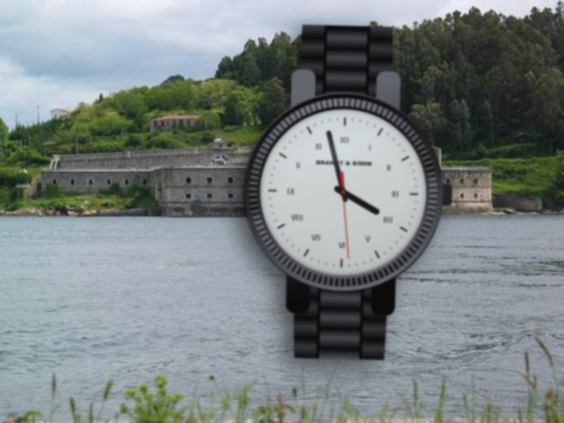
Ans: h=3 m=57 s=29
